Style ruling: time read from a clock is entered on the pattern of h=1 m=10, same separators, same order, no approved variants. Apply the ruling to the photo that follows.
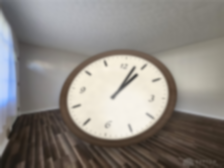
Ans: h=1 m=3
